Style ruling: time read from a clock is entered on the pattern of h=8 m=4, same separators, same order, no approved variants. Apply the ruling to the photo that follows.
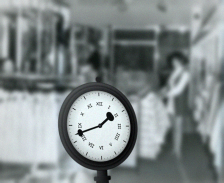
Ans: h=1 m=42
